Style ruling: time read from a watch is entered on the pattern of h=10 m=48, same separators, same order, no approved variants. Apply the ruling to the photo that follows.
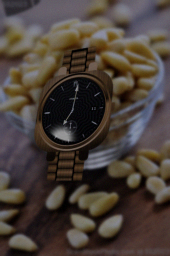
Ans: h=7 m=1
